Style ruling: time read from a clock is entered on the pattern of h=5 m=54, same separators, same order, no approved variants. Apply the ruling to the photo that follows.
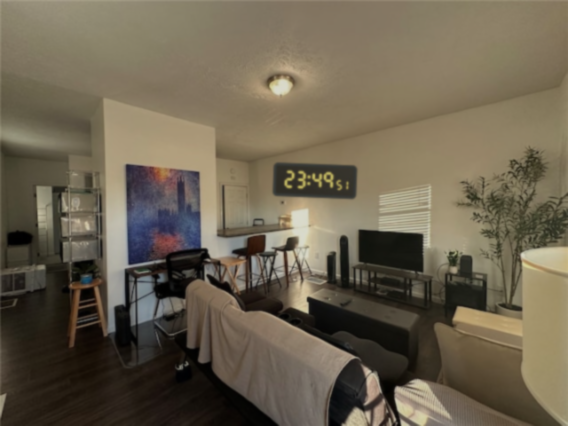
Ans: h=23 m=49
